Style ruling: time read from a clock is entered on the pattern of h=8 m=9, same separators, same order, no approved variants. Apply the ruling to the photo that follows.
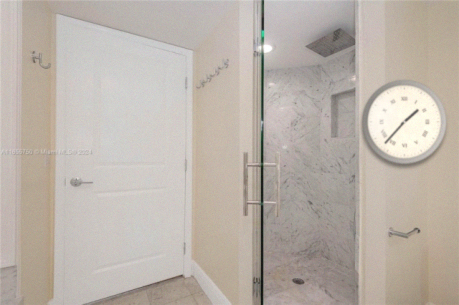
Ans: h=1 m=37
